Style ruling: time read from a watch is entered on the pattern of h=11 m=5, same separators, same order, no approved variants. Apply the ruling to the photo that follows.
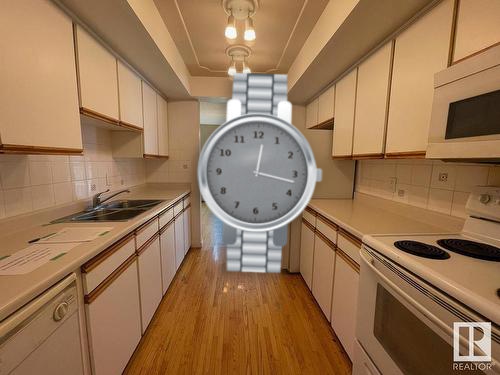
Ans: h=12 m=17
